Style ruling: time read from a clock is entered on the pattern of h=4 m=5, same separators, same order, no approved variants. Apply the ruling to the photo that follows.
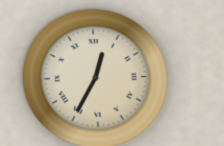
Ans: h=12 m=35
